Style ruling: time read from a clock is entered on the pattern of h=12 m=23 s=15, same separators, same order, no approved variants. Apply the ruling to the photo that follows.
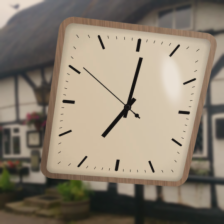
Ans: h=7 m=0 s=51
